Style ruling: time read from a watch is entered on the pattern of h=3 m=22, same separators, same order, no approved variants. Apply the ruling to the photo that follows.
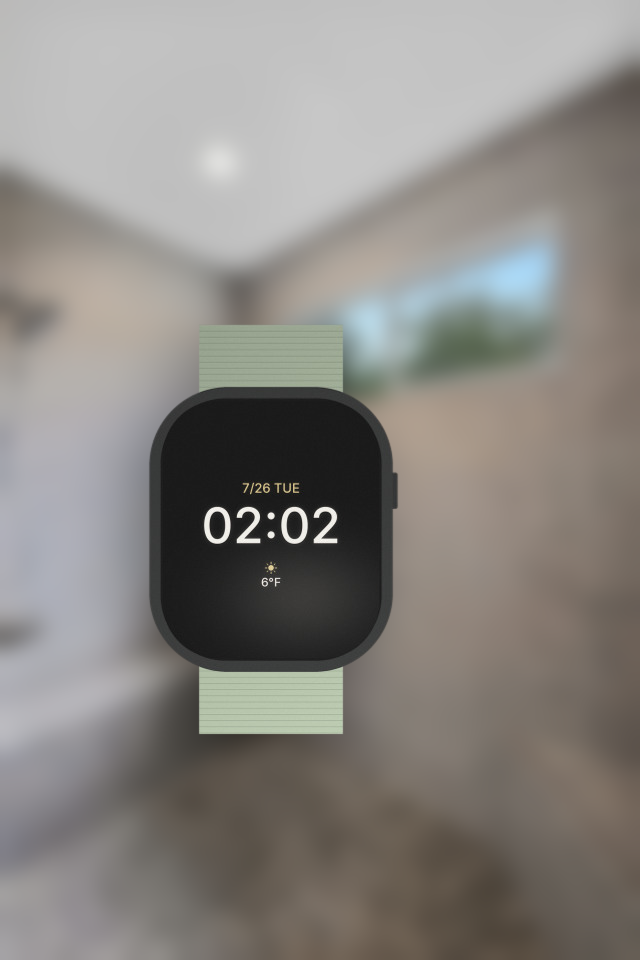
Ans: h=2 m=2
